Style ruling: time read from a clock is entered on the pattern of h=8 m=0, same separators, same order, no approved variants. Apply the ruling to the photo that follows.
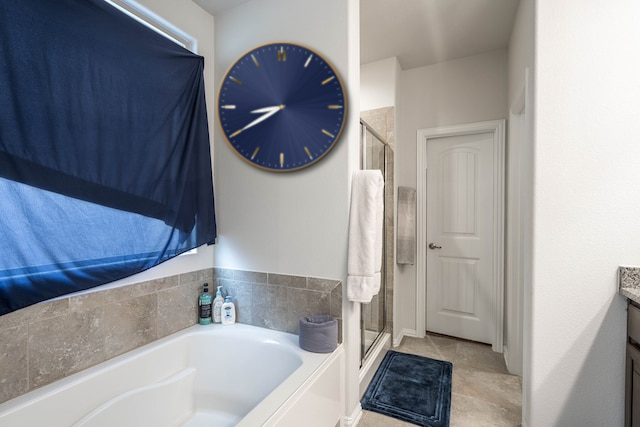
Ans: h=8 m=40
